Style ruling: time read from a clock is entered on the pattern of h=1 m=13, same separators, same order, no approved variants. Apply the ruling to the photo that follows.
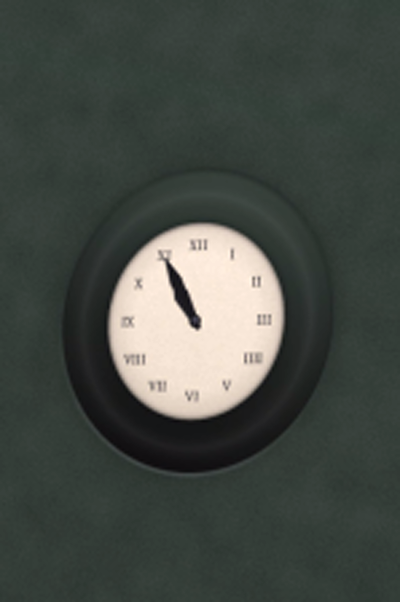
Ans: h=10 m=55
